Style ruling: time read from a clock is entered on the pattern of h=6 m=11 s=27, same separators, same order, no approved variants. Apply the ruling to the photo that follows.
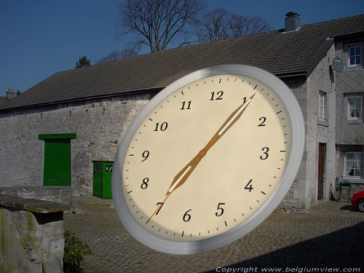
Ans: h=7 m=5 s=35
